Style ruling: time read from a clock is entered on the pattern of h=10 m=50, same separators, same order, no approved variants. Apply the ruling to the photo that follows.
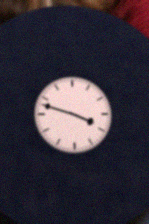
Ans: h=3 m=48
